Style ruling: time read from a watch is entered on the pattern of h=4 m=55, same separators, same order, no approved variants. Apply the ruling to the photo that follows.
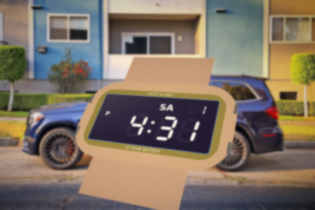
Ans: h=4 m=31
